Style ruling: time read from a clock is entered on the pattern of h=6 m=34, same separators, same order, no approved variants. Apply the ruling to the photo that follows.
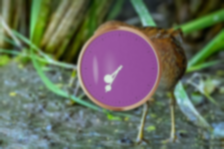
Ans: h=7 m=35
